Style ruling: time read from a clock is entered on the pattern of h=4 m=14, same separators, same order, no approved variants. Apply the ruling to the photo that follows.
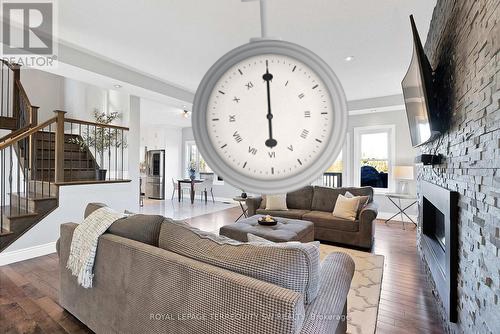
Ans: h=6 m=0
